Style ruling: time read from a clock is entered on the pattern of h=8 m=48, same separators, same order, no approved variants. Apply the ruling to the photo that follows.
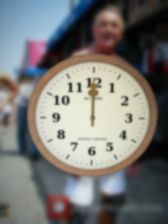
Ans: h=12 m=0
